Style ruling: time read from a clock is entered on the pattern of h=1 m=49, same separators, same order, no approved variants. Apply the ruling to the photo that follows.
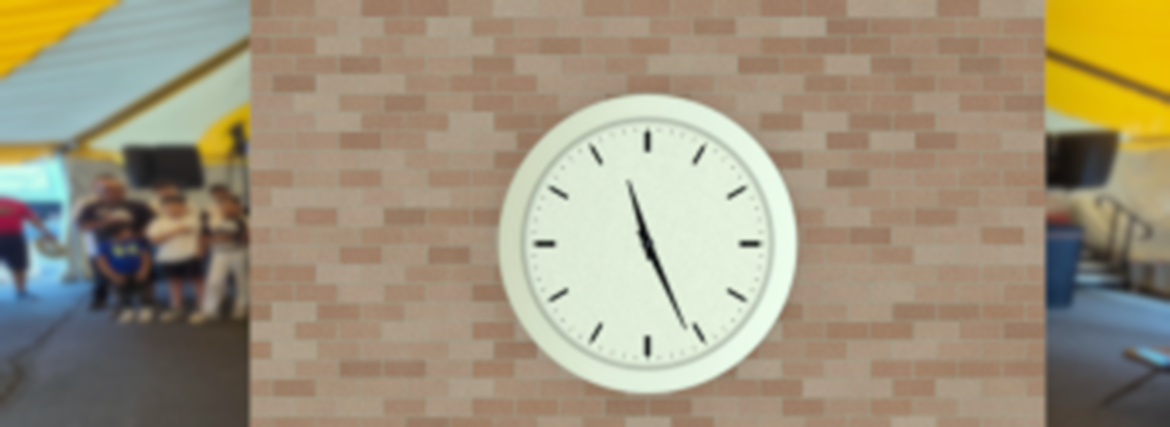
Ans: h=11 m=26
